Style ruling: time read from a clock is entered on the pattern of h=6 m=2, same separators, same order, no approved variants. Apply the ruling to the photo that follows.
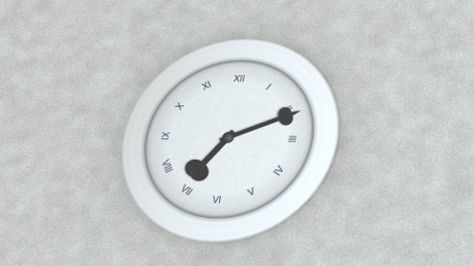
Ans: h=7 m=11
